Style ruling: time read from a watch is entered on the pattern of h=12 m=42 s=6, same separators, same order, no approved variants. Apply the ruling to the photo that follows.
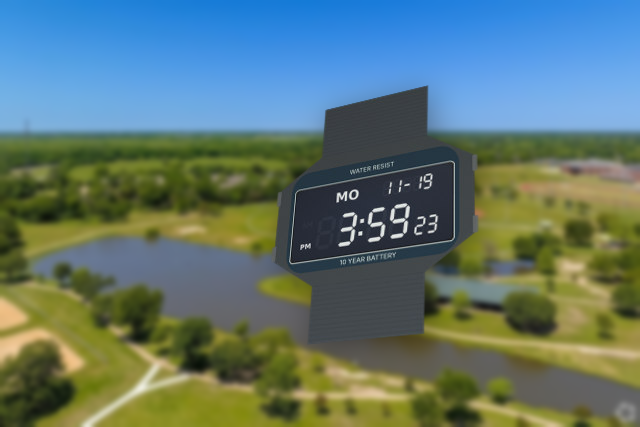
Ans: h=3 m=59 s=23
